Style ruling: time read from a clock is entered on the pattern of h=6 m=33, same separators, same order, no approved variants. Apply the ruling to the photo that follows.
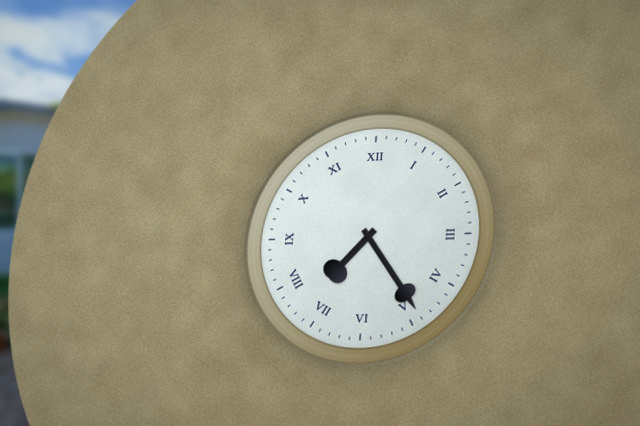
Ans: h=7 m=24
